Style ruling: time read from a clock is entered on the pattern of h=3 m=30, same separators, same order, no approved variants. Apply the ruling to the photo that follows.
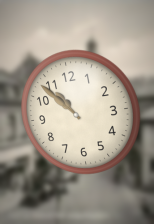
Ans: h=10 m=53
